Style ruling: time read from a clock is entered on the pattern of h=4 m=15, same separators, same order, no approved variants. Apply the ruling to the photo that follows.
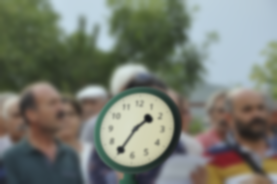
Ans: h=1 m=35
